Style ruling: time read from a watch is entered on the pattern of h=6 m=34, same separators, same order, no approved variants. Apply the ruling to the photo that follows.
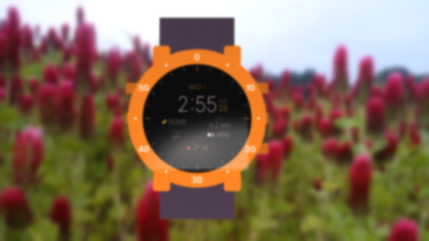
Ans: h=2 m=55
